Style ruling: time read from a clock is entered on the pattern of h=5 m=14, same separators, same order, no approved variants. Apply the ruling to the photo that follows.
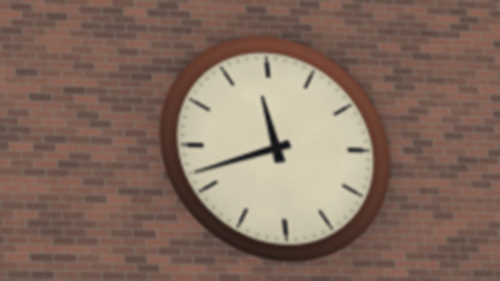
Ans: h=11 m=42
